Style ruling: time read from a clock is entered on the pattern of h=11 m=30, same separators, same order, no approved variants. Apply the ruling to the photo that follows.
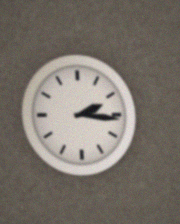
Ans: h=2 m=16
